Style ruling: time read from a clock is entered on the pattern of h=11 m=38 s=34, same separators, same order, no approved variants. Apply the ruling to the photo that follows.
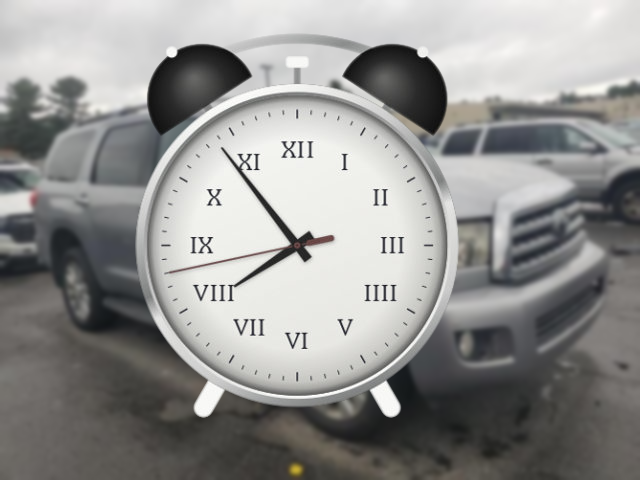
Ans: h=7 m=53 s=43
